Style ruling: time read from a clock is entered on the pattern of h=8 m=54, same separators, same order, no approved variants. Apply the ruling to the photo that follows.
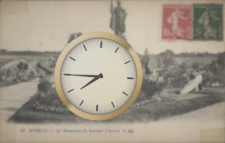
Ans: h=7 m=45
